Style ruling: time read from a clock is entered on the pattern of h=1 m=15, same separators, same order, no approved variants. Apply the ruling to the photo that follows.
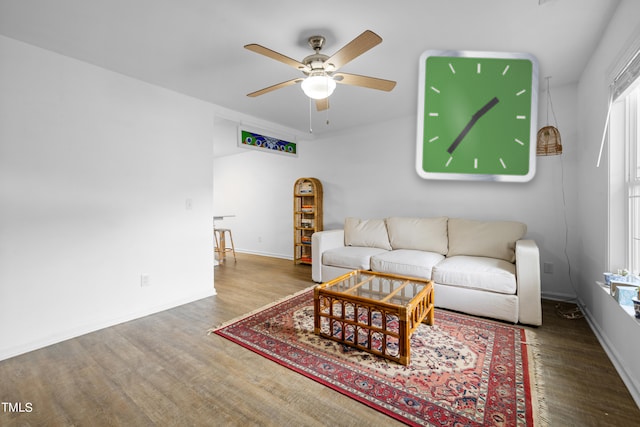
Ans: h=1 m=36
